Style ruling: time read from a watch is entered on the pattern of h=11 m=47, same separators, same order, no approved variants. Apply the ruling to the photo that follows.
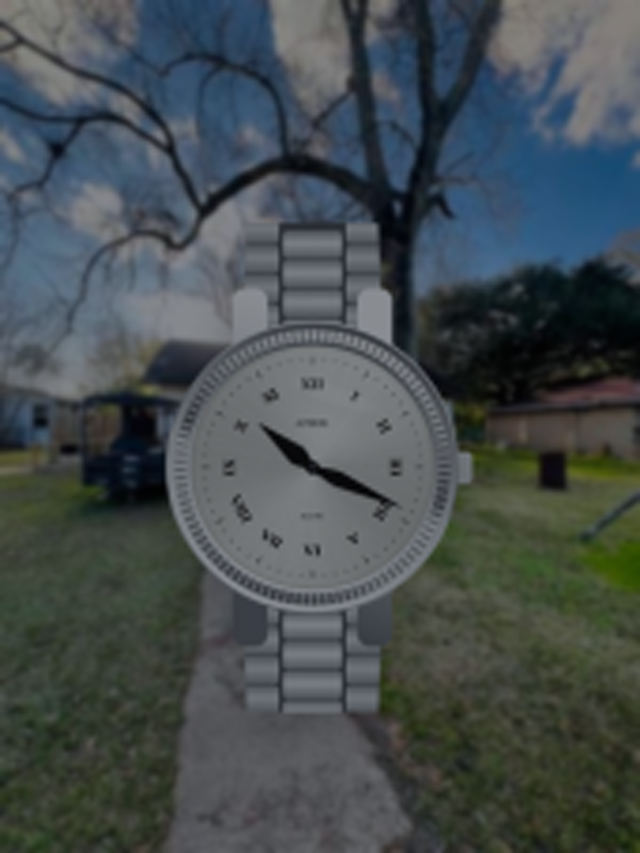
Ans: h=10 m=19
